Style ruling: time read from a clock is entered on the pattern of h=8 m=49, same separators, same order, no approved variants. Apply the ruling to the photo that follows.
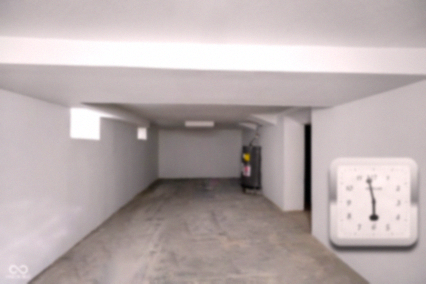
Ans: h=5 m=58
